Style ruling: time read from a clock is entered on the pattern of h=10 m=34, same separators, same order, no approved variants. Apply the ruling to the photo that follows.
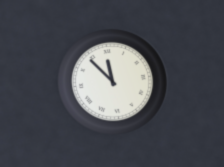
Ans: h=11 m=54
